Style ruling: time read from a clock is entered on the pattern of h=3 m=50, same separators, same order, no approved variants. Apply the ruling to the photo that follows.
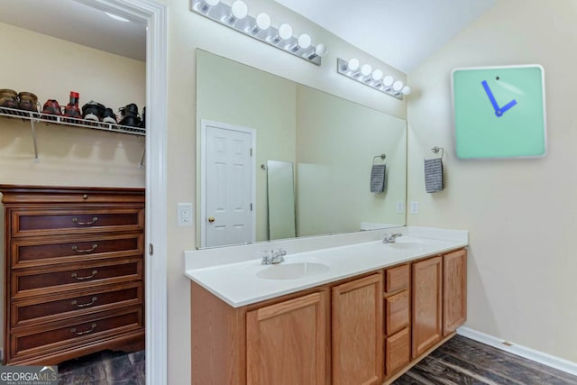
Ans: h=1 m=56
